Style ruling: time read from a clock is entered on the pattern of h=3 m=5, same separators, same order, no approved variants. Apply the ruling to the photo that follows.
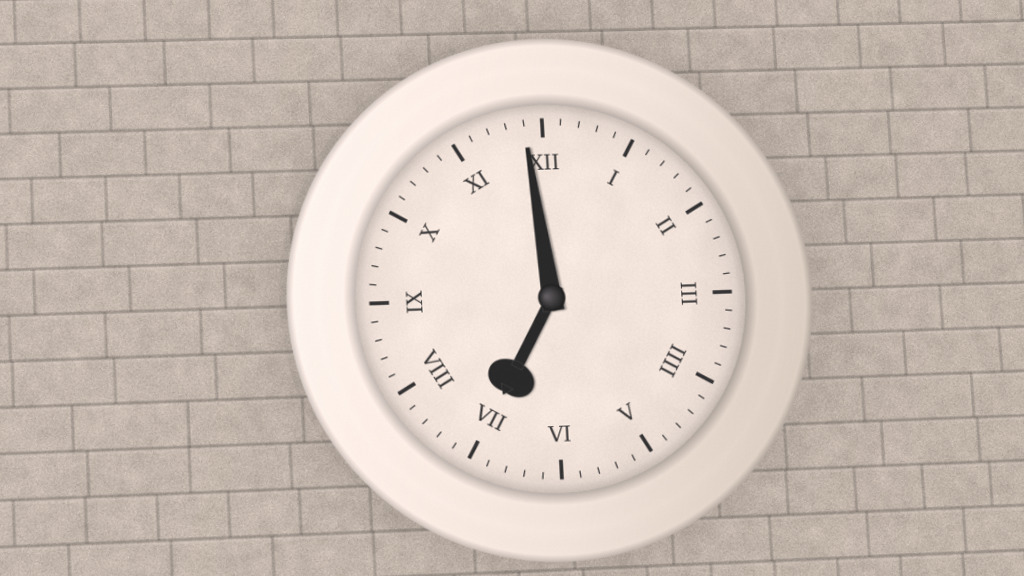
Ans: h=6 m=59
